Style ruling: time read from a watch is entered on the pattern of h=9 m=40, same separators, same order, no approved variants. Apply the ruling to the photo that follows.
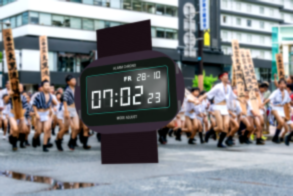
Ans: h=7 m=2
